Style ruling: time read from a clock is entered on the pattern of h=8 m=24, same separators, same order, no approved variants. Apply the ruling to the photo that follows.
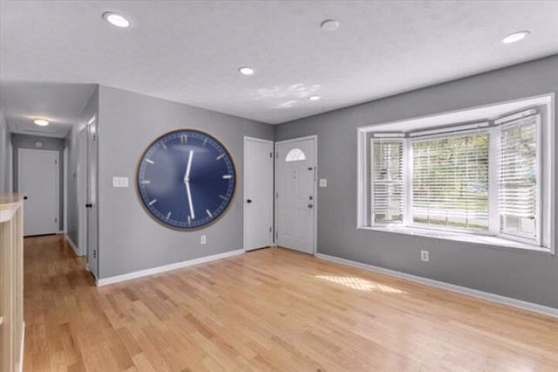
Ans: h=12 m=29
